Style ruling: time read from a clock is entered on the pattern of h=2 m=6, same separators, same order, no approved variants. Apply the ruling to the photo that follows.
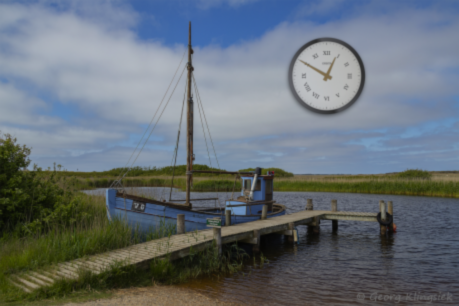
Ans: h=12 m=50
